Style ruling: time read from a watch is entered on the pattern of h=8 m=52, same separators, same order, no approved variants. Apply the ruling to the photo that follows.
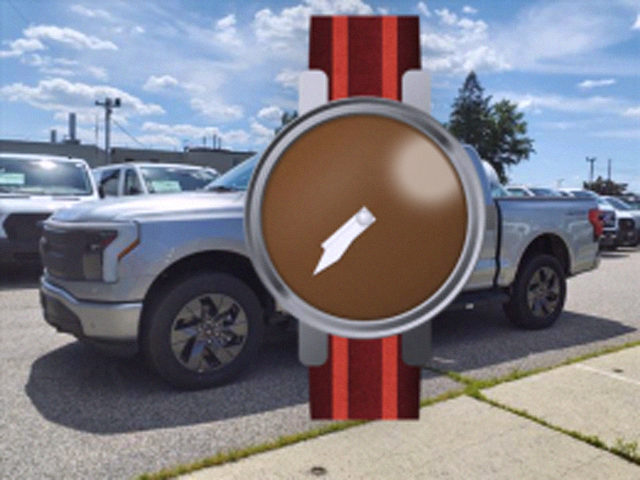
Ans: h=7 m=37
